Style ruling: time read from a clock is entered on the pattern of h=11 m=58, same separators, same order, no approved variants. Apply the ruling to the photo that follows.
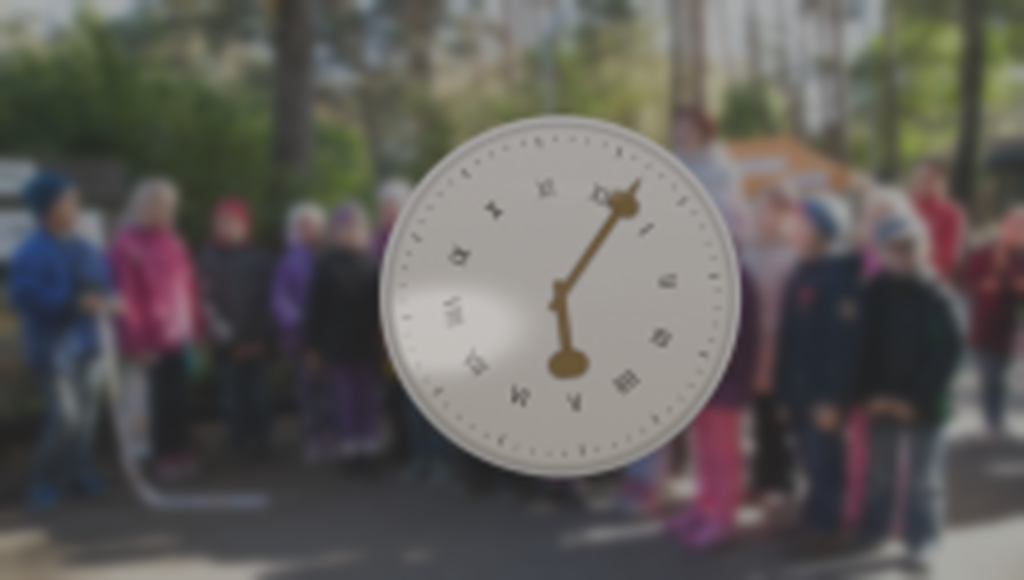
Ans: h=5 m=2
